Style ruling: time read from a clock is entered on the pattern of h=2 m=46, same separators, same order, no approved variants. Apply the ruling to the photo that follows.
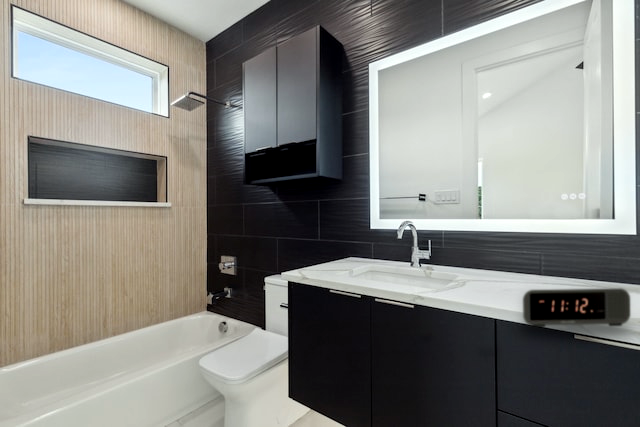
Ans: h=11 m=12
